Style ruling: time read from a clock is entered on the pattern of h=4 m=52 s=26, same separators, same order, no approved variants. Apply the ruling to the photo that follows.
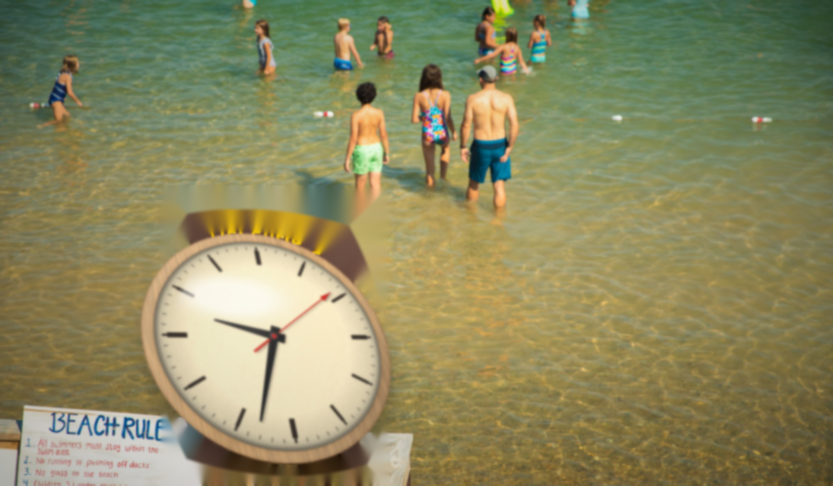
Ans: h=9 m=33 s=9
